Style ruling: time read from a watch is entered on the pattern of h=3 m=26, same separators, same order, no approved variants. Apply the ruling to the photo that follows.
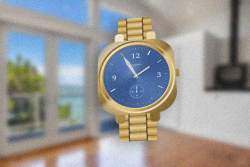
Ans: h=1 m=55
